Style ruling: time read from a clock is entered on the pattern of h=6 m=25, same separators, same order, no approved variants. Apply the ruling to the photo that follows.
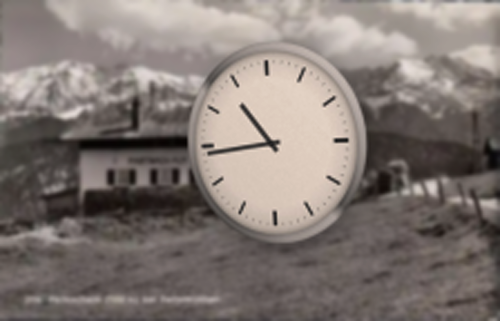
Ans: h=10 m=44
